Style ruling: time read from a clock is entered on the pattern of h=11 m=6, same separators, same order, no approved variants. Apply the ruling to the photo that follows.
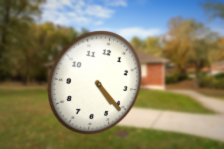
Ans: h=4 m=21
